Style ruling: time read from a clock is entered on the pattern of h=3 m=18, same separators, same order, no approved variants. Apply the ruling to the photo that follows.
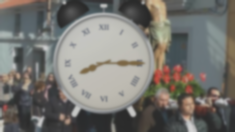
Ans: h=8 m=15
